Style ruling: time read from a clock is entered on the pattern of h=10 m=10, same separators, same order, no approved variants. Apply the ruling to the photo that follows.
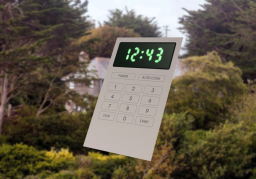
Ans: h=12 m=43
